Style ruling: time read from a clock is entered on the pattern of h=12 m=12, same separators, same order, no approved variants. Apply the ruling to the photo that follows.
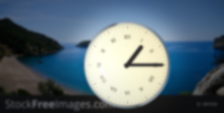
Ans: h=1 m=15
